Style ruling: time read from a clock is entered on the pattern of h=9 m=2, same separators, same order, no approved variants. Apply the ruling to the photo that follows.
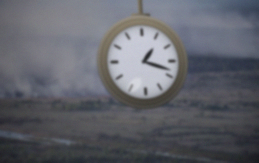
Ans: h=1 m=18
